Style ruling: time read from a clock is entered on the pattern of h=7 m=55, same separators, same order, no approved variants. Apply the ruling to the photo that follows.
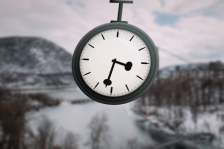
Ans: h=3 m=32
